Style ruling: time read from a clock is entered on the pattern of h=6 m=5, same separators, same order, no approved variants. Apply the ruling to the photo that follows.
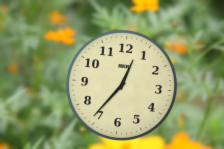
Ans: h=12 m=36
